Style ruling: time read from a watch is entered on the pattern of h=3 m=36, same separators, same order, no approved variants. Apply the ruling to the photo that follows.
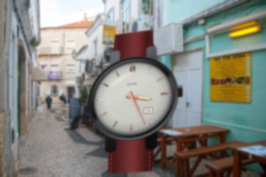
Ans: h=3 m=26
